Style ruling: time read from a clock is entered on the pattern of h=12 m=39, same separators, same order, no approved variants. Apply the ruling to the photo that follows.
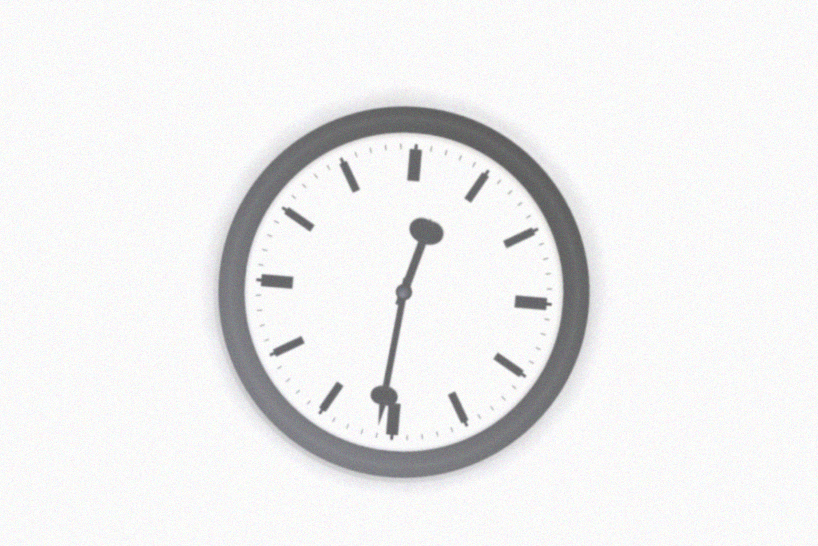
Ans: h=12 m=31
